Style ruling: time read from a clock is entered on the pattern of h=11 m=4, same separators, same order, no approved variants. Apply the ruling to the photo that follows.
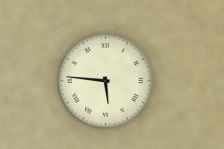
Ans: h=5 m=46
